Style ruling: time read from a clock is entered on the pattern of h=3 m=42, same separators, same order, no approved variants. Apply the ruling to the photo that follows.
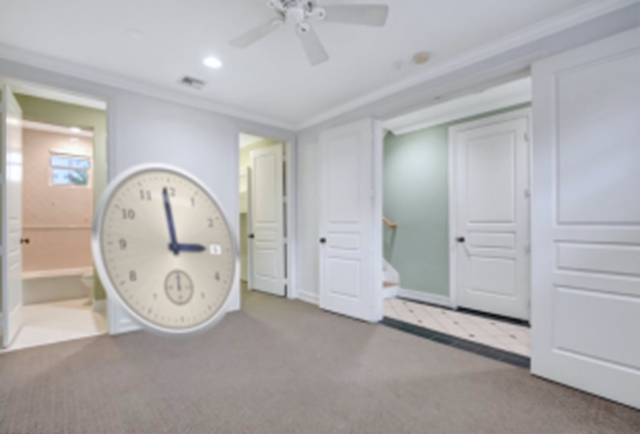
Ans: h=2 m=59
